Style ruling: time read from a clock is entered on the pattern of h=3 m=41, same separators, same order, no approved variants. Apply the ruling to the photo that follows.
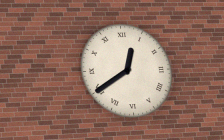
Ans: h=12 m=40
